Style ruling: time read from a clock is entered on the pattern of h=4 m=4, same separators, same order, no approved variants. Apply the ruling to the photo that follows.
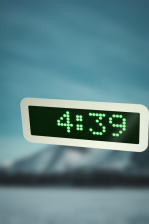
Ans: h=4 m=39
